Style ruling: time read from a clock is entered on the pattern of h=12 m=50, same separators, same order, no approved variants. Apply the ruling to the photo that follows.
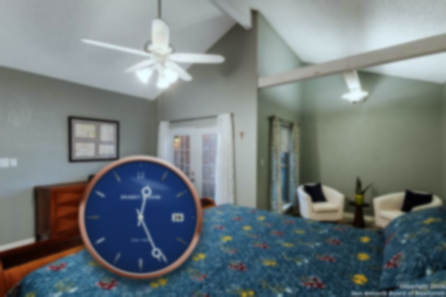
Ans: h=12 m=26
